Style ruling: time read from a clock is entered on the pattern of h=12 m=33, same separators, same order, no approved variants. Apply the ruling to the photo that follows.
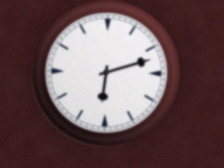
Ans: h=6 m=12
